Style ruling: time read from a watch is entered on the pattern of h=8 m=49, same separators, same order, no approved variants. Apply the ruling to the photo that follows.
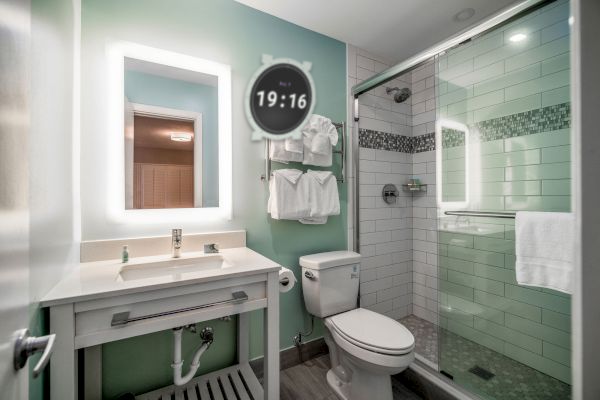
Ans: h=19 m=16
